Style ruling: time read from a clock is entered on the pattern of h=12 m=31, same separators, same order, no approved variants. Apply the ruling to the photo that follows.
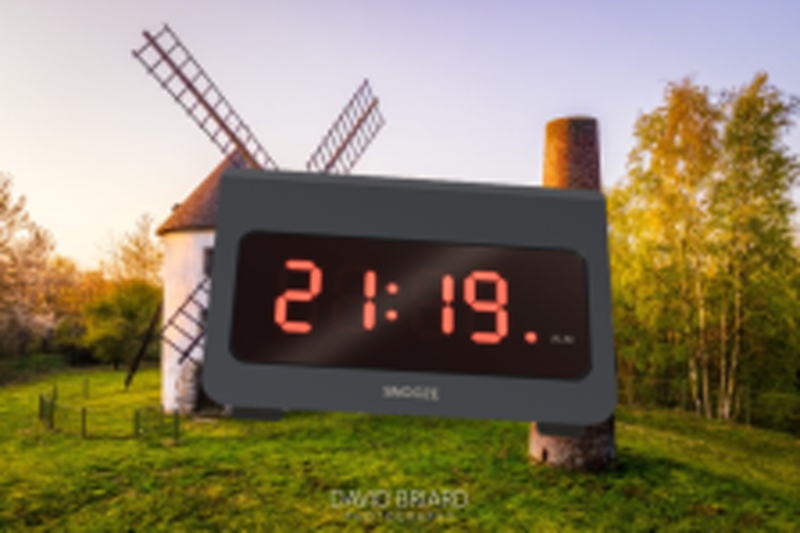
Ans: h=21 m=19
